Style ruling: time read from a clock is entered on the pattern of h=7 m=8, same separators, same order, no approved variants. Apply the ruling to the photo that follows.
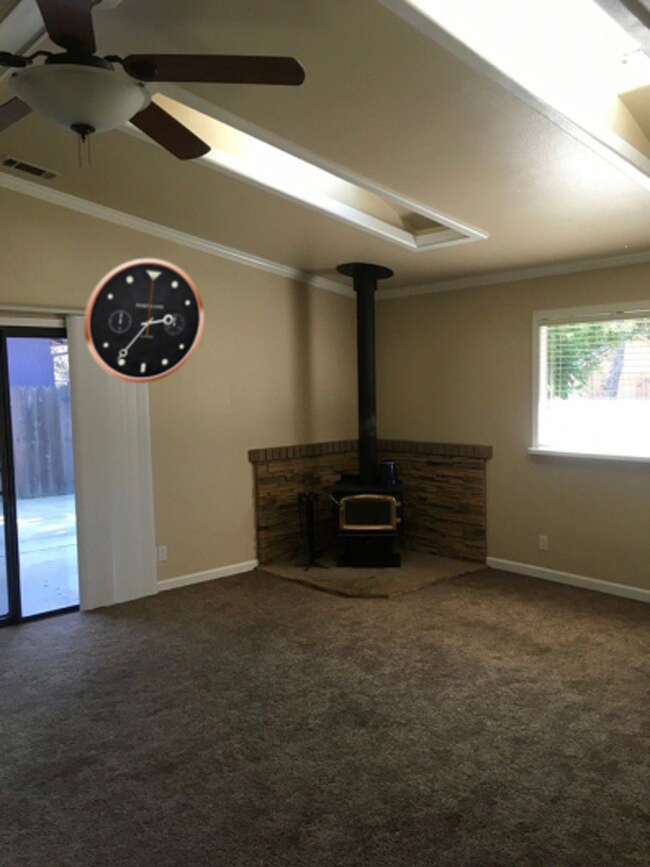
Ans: h=2 m=36
